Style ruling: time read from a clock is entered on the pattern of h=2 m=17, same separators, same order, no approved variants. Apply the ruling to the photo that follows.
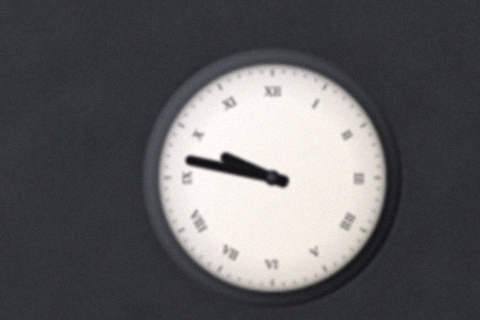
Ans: h=9 m=47
